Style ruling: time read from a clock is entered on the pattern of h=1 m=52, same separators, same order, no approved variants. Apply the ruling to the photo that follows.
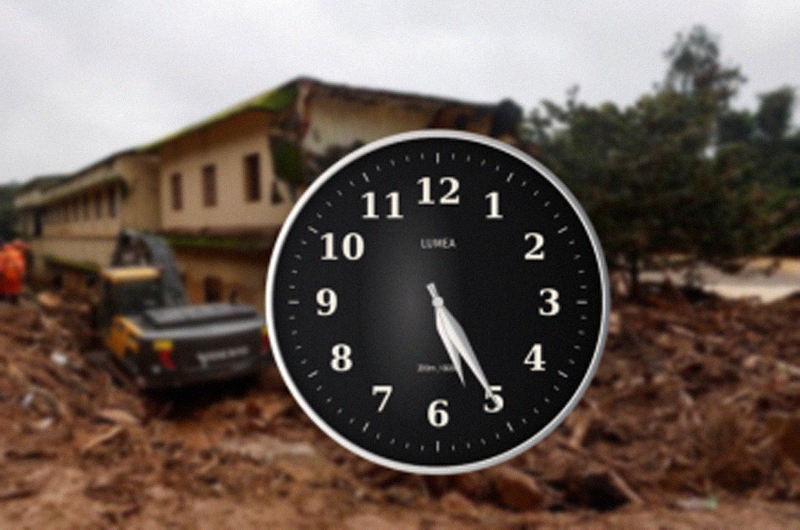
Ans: h=5 m=25
